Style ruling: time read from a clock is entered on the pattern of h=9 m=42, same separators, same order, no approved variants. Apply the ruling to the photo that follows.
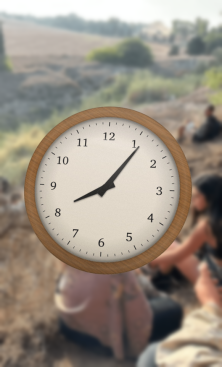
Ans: h=8 m=6
